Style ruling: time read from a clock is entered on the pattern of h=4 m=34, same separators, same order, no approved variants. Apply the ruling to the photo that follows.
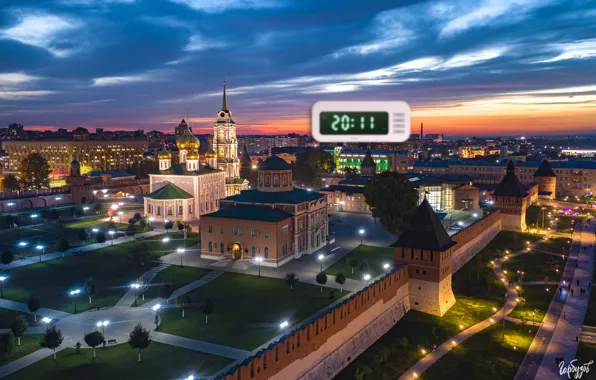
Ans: h=20 m=11
